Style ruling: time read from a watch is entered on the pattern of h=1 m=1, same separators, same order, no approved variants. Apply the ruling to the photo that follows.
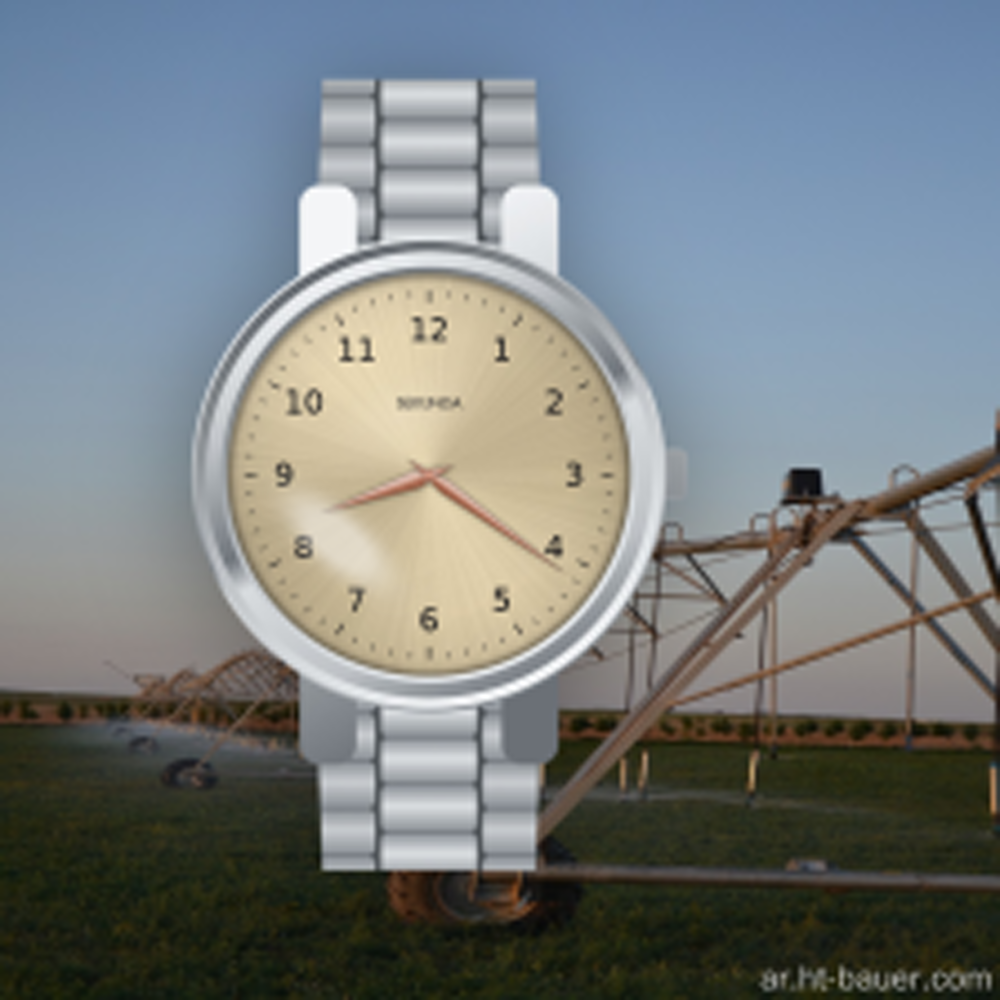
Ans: h=8 m=21
